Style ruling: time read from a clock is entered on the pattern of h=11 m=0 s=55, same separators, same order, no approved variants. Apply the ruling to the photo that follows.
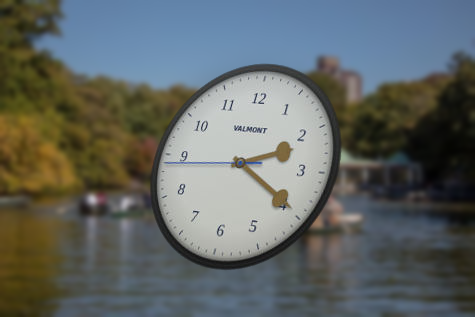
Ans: h=2 m=19 s=44
